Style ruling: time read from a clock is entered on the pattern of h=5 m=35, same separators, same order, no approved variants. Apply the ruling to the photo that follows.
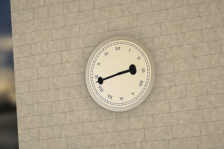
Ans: h=2 m=43
